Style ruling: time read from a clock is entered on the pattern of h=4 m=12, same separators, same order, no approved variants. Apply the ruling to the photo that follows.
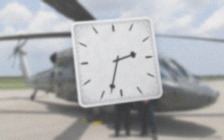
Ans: h=2 m=33
